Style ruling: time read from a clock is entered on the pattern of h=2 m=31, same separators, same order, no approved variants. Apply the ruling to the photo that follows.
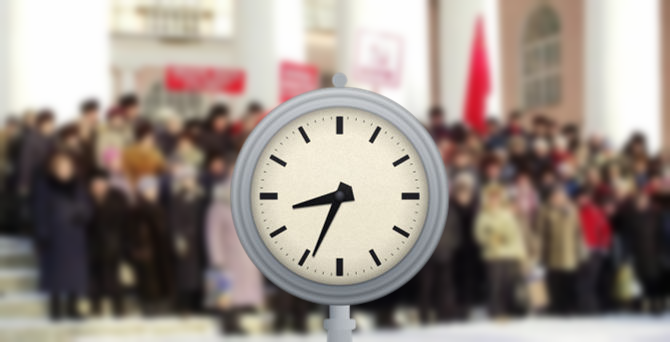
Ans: h=8 m=34
